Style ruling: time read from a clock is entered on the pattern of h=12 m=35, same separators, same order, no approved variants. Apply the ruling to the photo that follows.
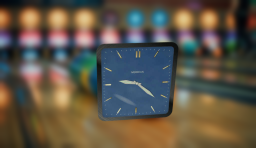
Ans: h=9 m=22
